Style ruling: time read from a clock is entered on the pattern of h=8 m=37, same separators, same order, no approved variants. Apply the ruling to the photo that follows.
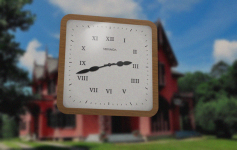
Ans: h=2 m=42
